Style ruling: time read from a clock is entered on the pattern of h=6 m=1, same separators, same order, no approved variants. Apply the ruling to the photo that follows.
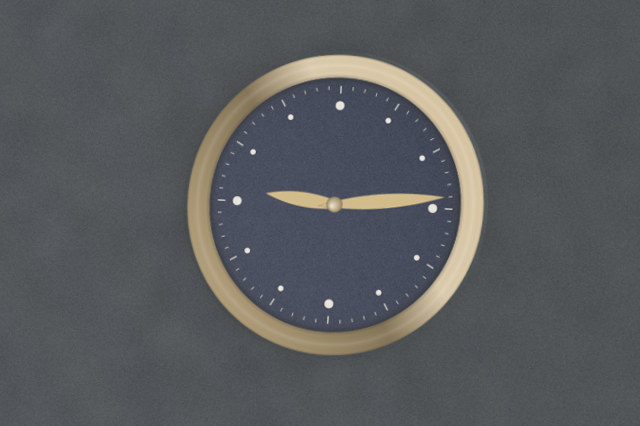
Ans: h=9 m=14
